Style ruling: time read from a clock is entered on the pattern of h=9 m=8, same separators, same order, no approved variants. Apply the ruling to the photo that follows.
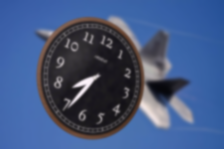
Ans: h=7 m=34
